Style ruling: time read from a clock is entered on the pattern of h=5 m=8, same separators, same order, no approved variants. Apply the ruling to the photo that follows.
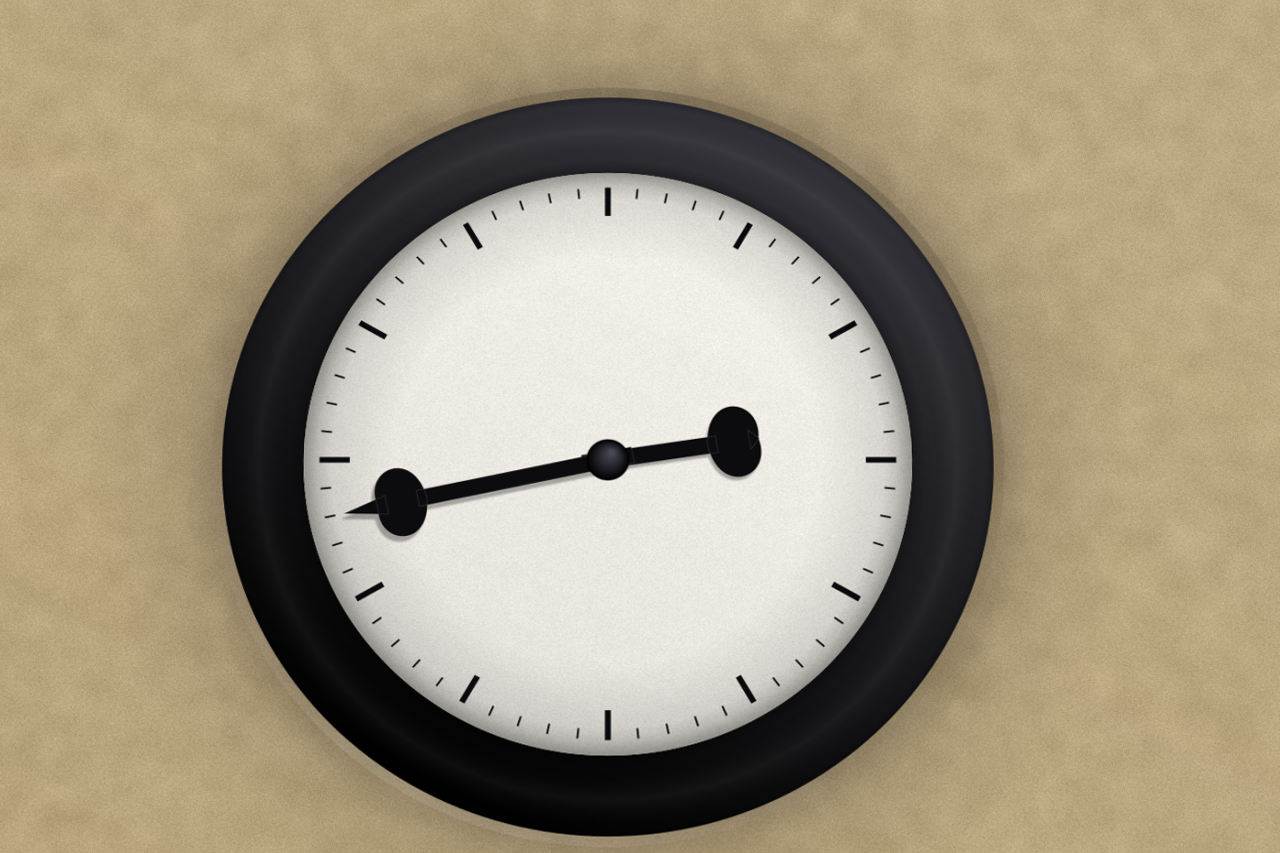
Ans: h=2 m=43
